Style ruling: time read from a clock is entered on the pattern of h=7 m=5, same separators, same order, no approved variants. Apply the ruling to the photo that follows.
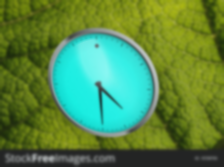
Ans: h=4 m=30
